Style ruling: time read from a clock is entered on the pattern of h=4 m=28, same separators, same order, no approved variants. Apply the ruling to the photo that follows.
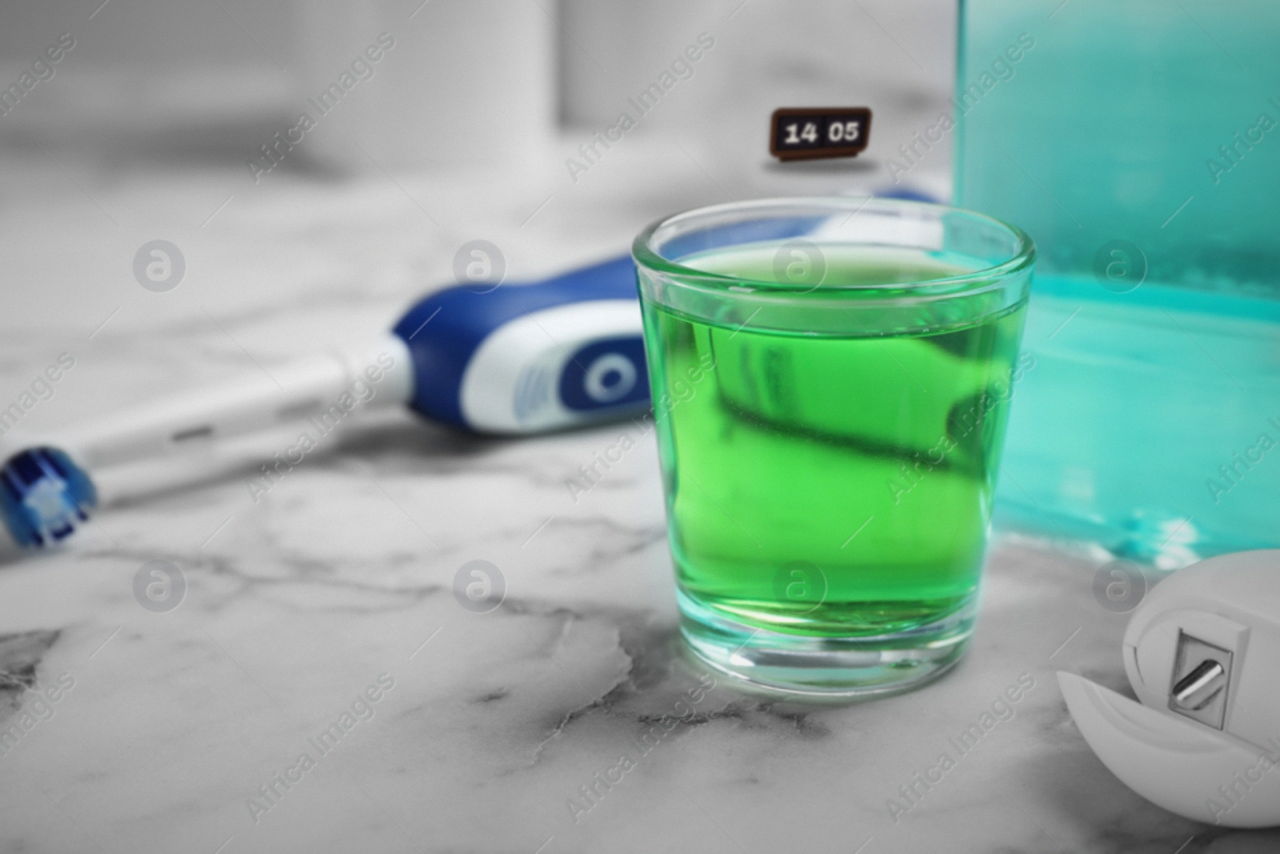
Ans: h=14 m=5
